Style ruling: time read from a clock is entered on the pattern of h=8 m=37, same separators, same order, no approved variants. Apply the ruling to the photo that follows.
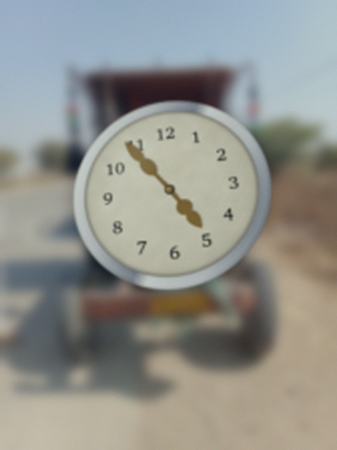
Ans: h=4 m=54
